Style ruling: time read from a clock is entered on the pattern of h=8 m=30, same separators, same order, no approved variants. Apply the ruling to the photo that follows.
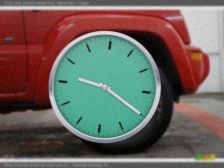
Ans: h=9 m=20
